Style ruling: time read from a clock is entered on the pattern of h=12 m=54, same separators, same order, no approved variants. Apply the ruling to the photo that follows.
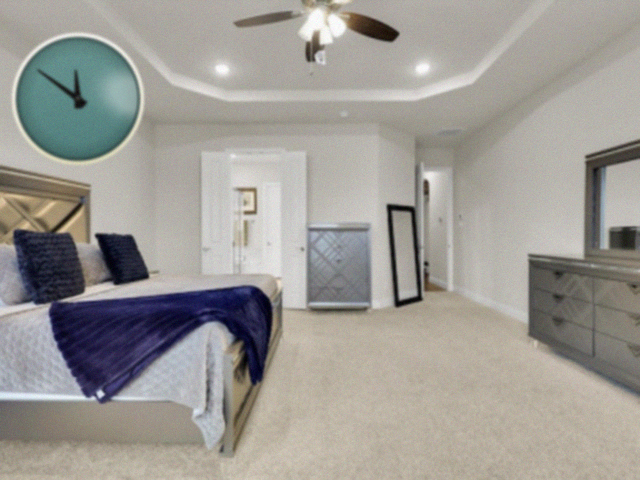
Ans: h=11 m=51
